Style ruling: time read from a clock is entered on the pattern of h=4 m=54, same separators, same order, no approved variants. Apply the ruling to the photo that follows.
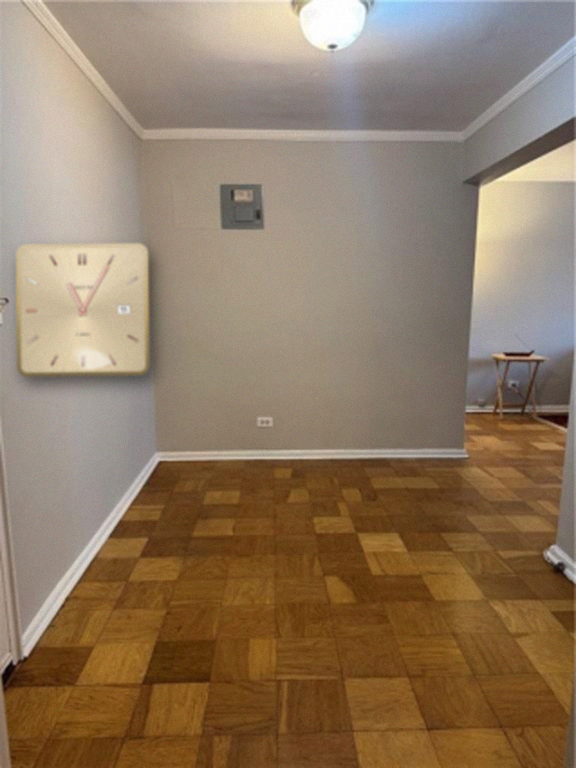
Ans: h=11 m=5
